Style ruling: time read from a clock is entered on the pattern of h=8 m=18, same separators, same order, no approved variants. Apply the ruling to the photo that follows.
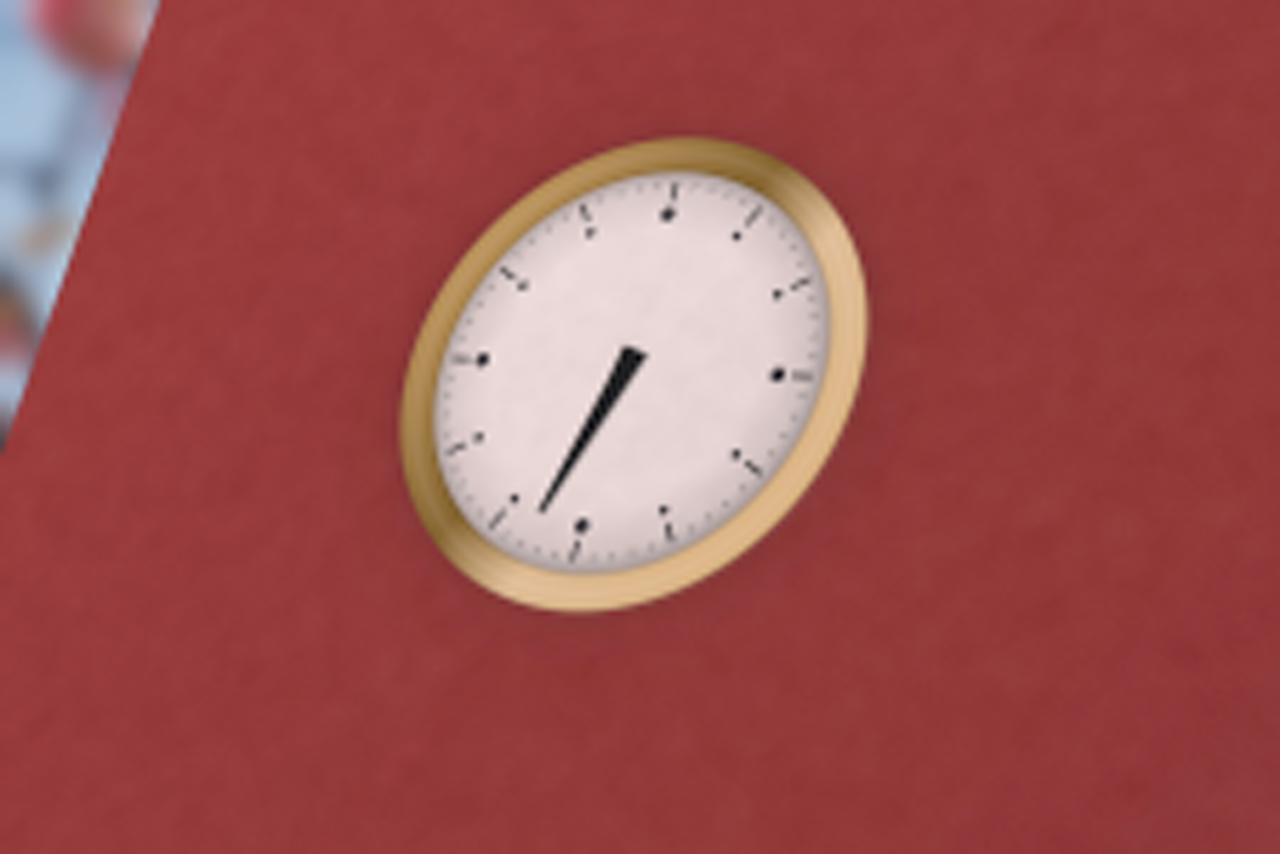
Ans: h=6 m=33
